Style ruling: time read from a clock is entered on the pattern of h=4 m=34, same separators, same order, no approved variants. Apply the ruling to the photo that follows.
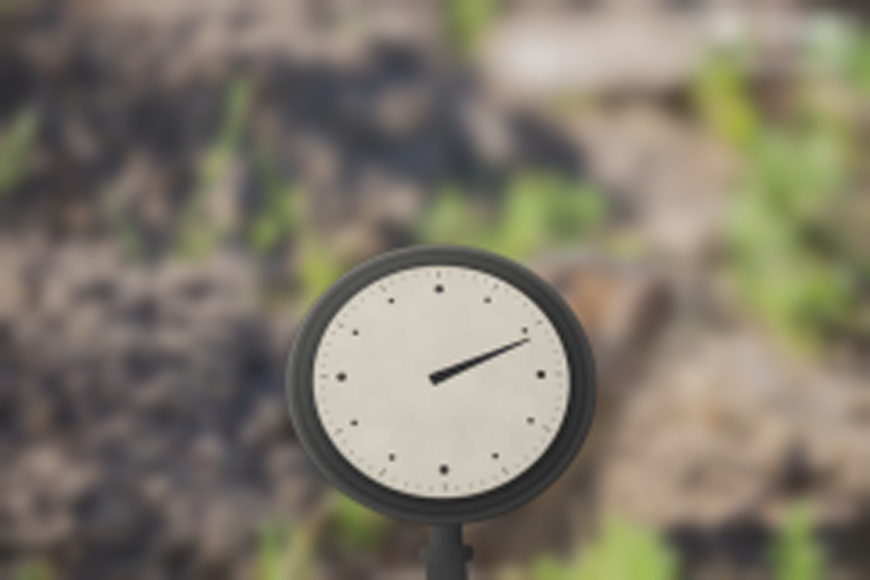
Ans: h=2 m=11
